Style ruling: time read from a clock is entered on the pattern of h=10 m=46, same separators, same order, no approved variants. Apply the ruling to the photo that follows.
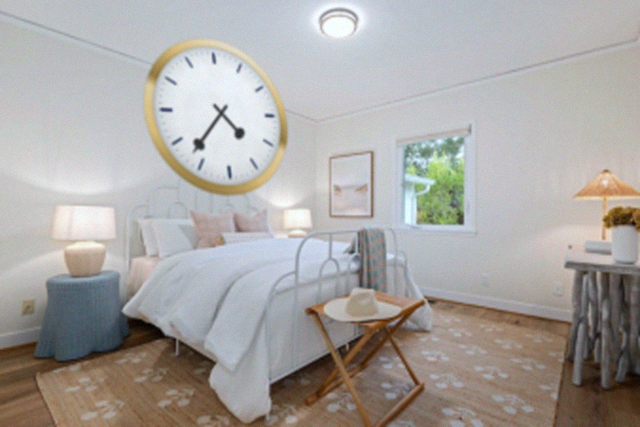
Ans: h=4 m=37
